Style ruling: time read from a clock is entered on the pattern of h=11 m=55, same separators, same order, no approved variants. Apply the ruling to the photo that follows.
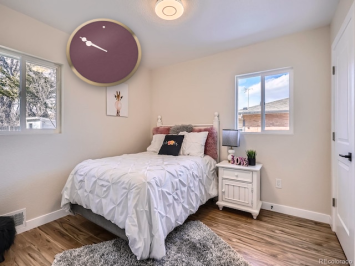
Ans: h=9 m=50
